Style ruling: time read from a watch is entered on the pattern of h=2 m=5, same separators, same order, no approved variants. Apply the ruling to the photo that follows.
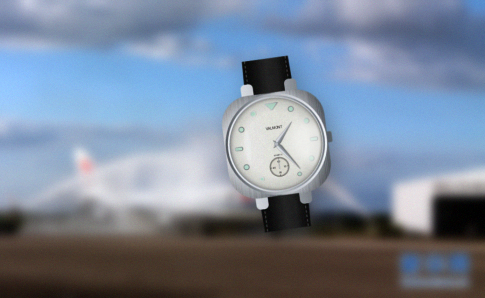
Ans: h=1 m=24
